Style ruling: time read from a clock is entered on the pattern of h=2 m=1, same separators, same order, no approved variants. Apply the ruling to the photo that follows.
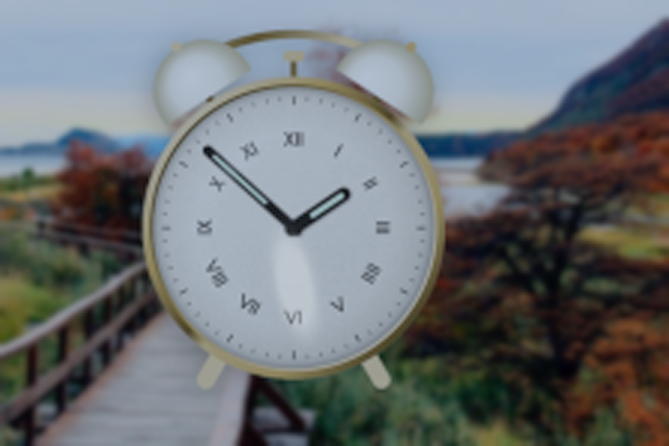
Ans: h=1 m=52
